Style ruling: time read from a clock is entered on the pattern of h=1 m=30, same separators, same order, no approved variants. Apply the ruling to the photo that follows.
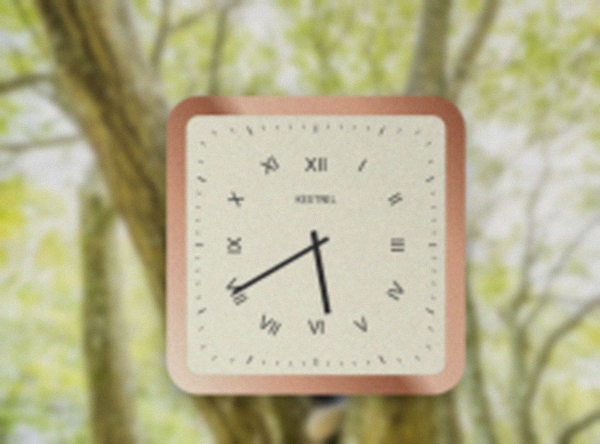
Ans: h=5 m=40
